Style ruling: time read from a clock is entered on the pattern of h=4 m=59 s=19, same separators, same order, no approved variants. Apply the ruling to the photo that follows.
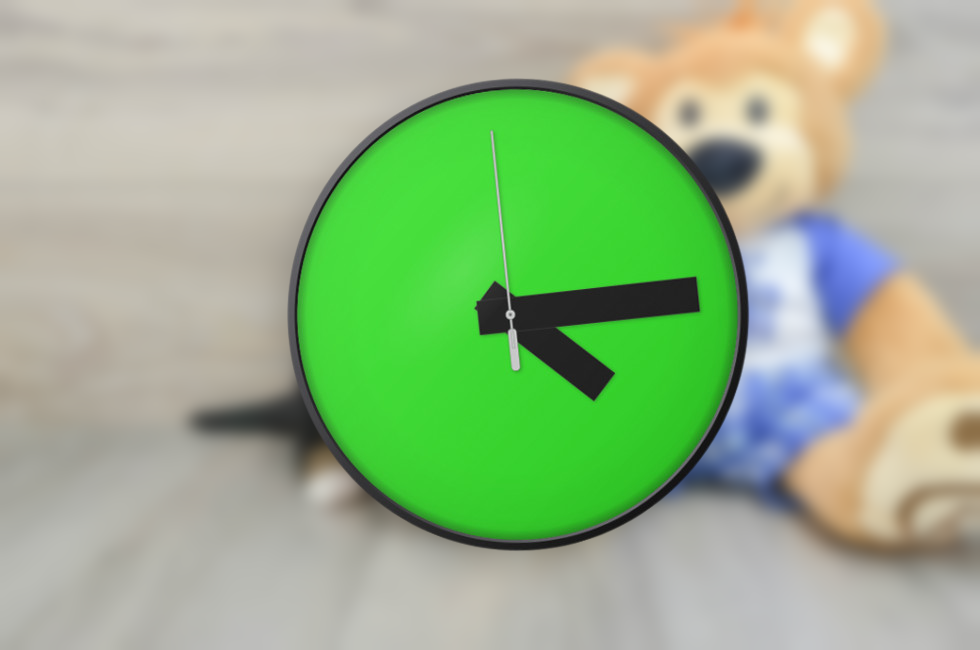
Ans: h=4 m=13 s=59
